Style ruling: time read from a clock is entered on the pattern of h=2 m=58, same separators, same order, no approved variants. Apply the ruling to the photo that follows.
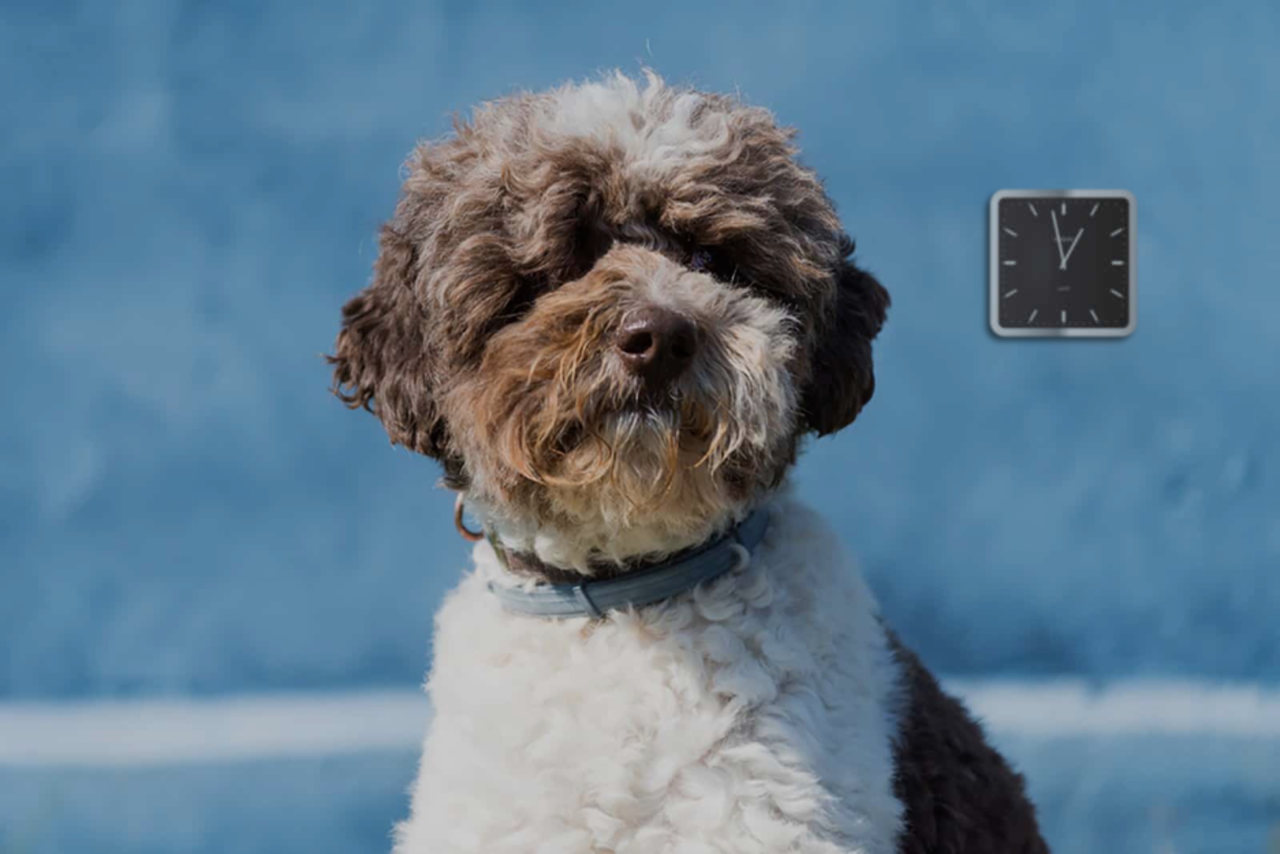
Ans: h=12 m=58
